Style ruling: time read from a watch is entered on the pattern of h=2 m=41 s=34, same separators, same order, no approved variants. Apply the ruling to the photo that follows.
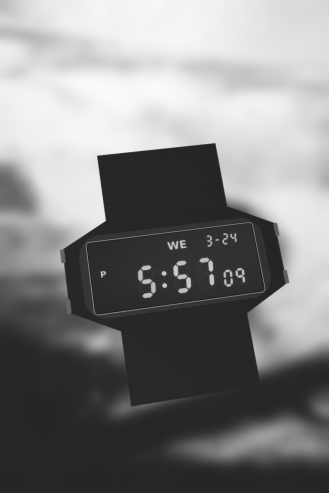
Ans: h=5 m=57 s=9
